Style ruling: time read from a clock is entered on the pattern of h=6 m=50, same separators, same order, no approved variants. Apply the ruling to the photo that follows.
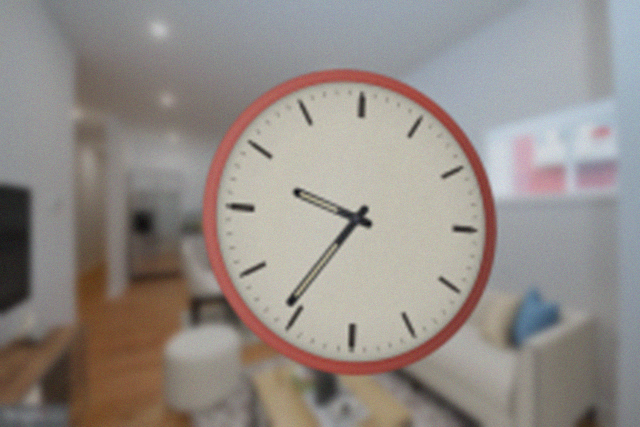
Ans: h=9 m=36
